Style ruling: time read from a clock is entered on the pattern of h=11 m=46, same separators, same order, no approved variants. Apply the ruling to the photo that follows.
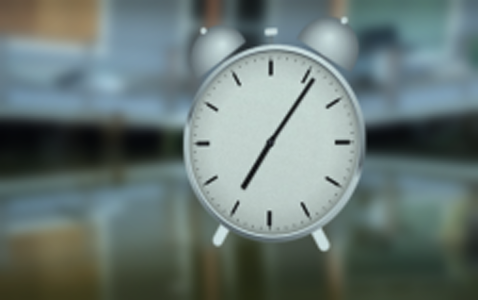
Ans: h=7 m=6
